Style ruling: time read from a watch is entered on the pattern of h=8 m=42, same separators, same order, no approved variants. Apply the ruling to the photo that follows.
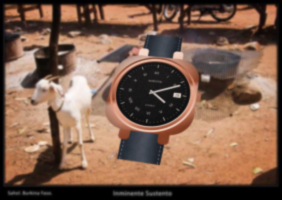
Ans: h=4 m=11
